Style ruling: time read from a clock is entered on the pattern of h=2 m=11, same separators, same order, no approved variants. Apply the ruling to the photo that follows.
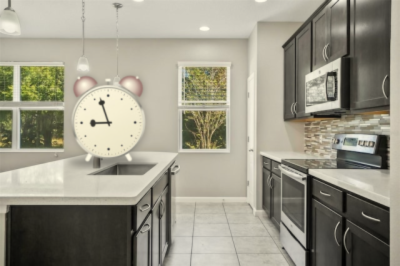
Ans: h=8 m=57
